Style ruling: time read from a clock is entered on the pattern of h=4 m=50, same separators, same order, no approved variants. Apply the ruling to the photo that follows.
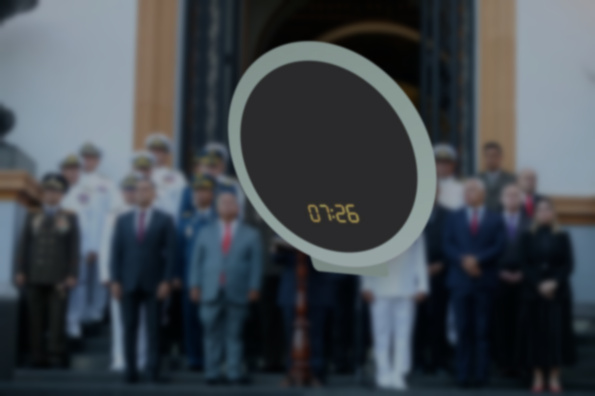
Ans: h=7 m=26
